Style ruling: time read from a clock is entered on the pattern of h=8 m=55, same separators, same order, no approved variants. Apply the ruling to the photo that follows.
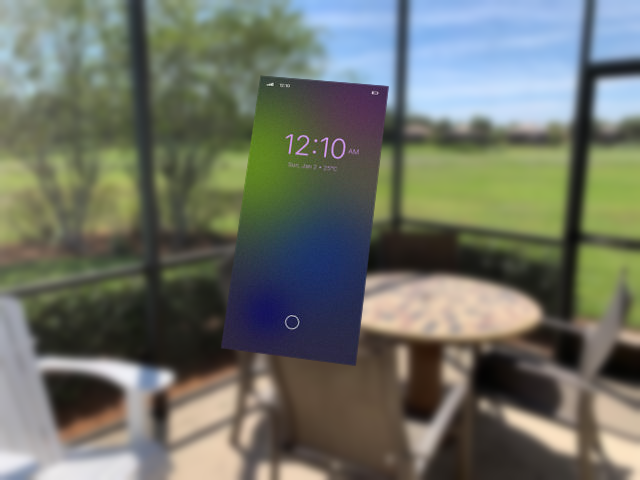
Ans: h=12 m=10
